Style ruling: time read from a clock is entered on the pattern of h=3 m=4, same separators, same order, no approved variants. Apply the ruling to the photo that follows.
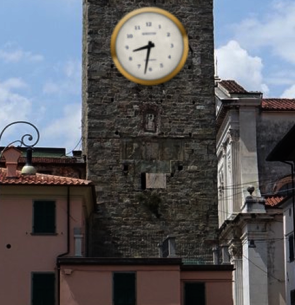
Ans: h=8 m=32
